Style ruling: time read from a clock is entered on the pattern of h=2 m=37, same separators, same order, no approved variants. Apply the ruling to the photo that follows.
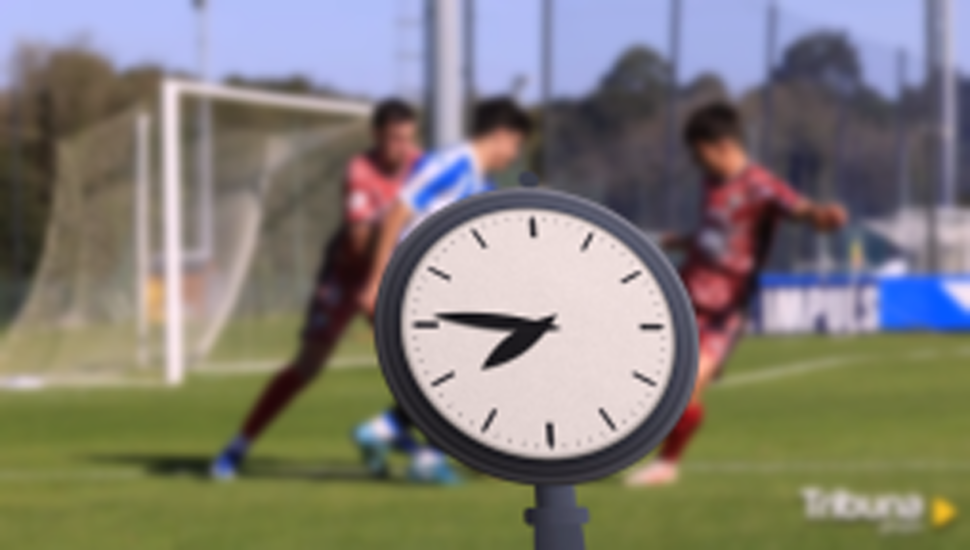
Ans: h=7 m=46
